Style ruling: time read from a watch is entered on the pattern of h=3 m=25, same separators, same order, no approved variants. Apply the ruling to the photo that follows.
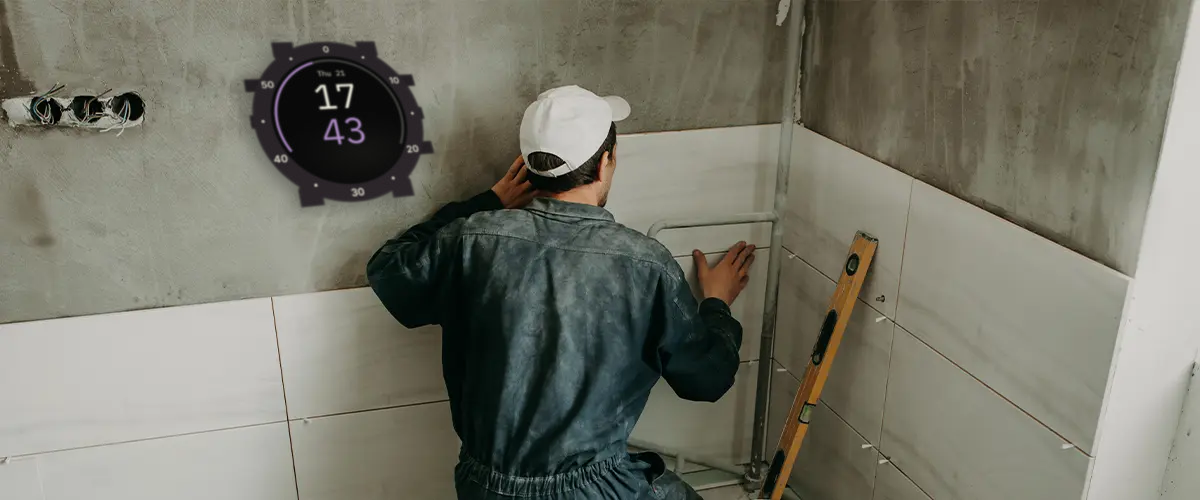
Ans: h=17 m=43
